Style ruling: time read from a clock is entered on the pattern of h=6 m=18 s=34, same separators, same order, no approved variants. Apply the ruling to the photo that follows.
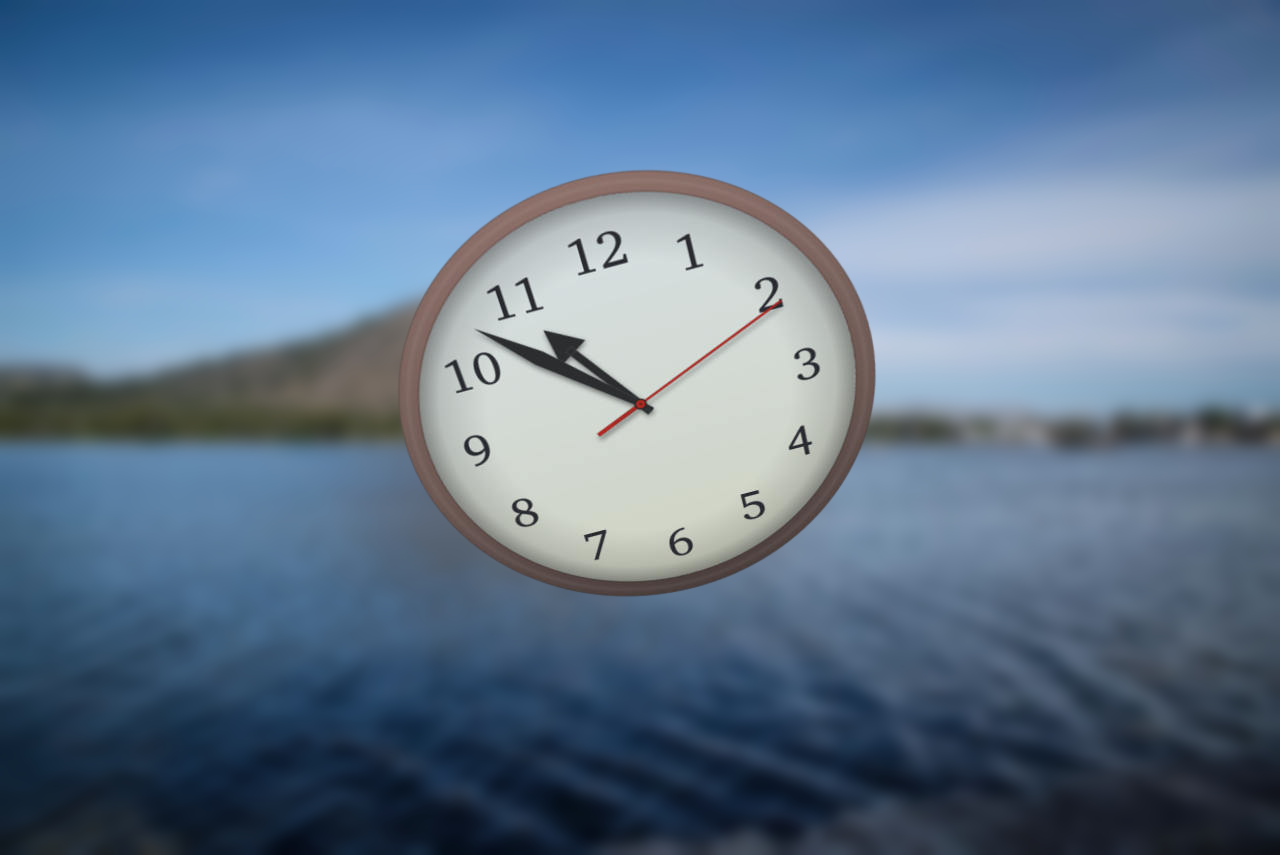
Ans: h=10 m=52 s=11
